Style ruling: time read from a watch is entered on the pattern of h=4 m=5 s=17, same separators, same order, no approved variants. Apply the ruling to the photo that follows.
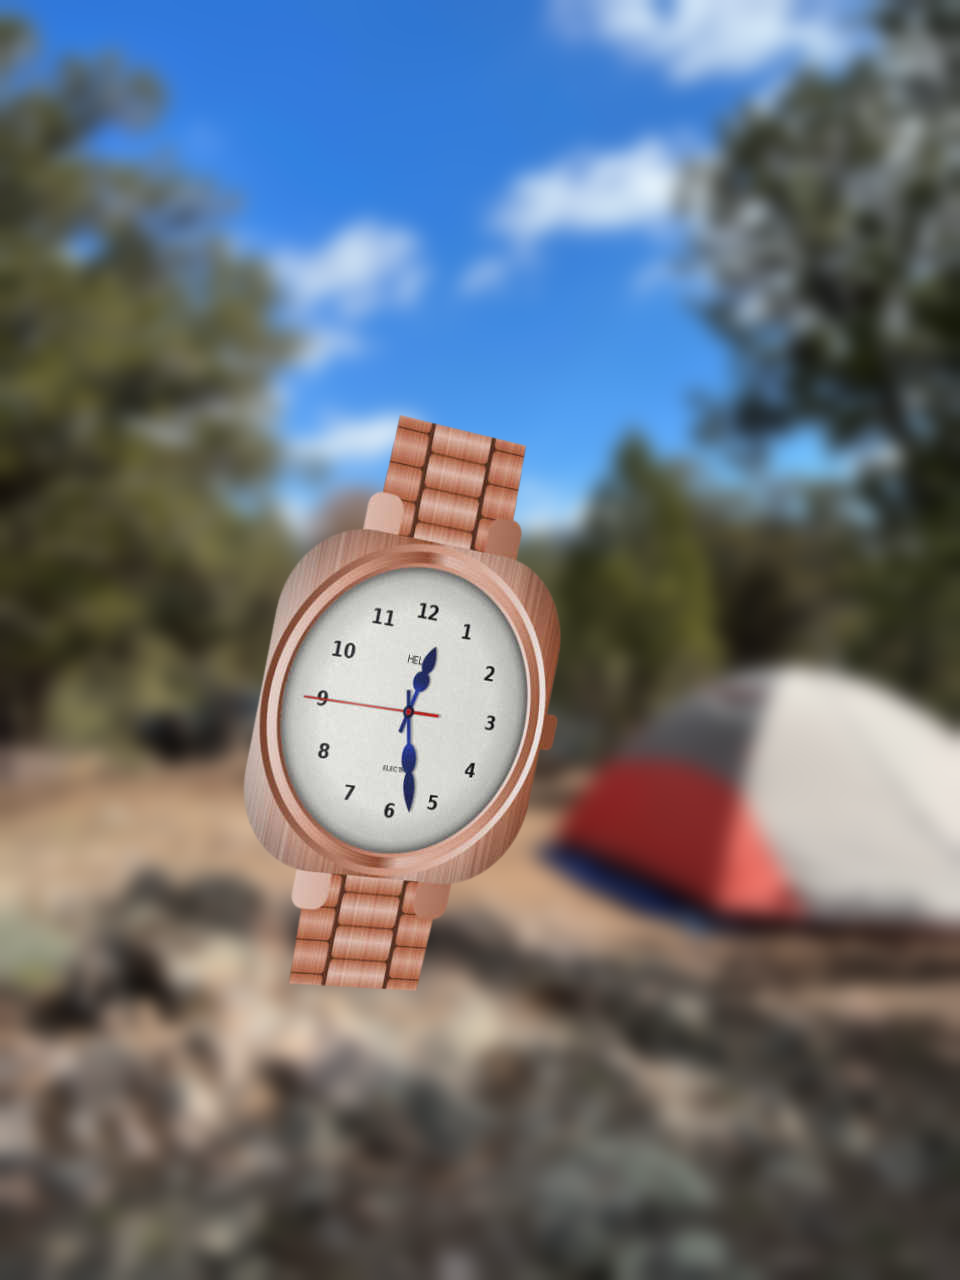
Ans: h=12 m=27 s=45
